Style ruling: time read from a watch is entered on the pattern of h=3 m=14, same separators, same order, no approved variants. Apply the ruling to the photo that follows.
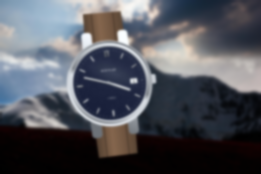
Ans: h=3 m=48
